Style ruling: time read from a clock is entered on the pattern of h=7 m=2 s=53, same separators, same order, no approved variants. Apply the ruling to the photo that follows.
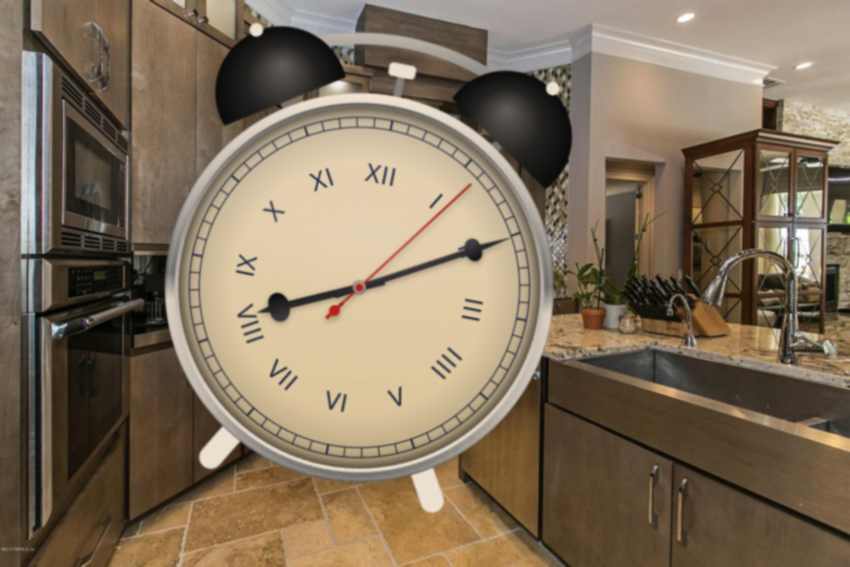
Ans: h=8 m=10 s=6
